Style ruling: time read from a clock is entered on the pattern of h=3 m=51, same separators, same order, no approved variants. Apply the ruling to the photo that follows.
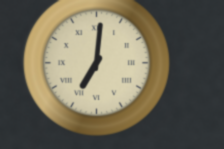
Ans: h=7 m=1
